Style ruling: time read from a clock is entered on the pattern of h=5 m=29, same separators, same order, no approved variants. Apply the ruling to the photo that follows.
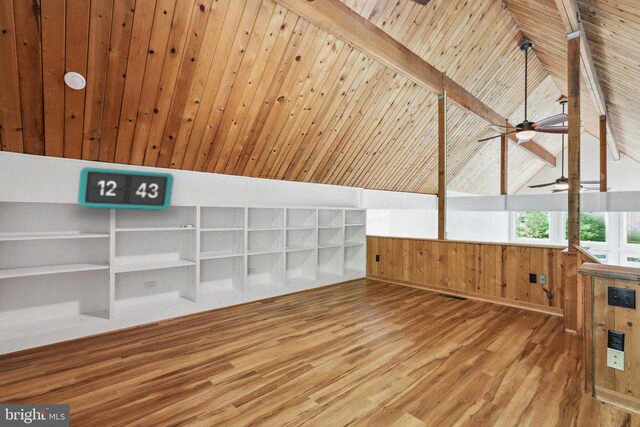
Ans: h=12 m=43
